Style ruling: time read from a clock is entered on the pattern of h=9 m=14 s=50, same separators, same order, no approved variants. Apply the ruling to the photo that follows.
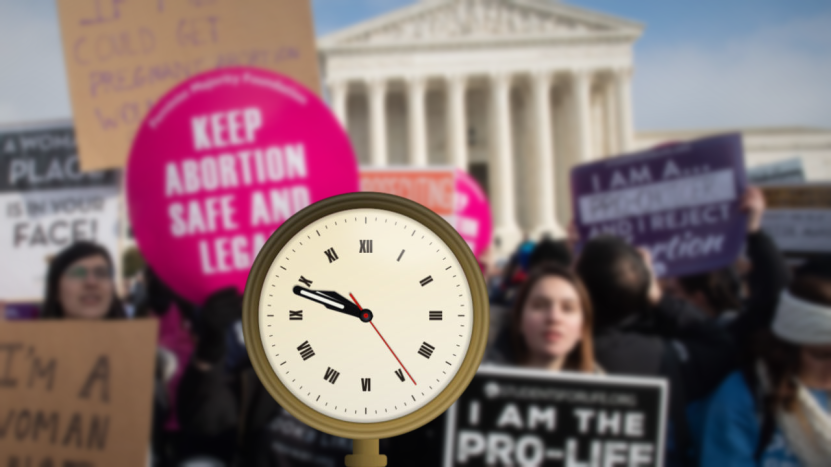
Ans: h=9 m=48 s=24
